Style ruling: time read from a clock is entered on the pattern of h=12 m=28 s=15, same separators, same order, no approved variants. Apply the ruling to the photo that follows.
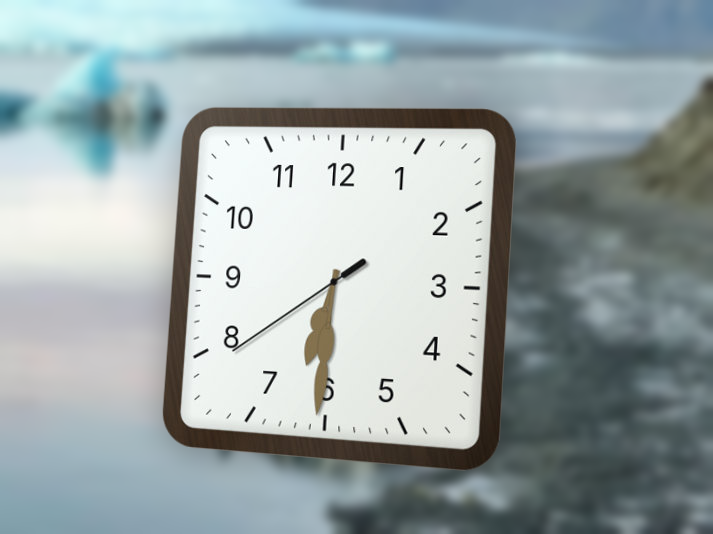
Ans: h=6 m=30 s=39
